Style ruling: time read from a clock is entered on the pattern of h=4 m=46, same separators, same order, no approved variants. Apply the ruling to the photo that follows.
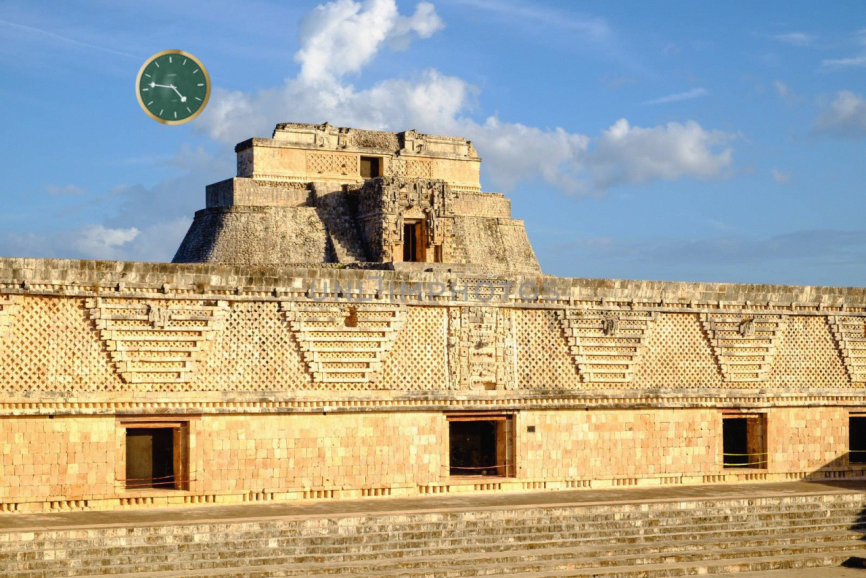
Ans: h=4 m=47
